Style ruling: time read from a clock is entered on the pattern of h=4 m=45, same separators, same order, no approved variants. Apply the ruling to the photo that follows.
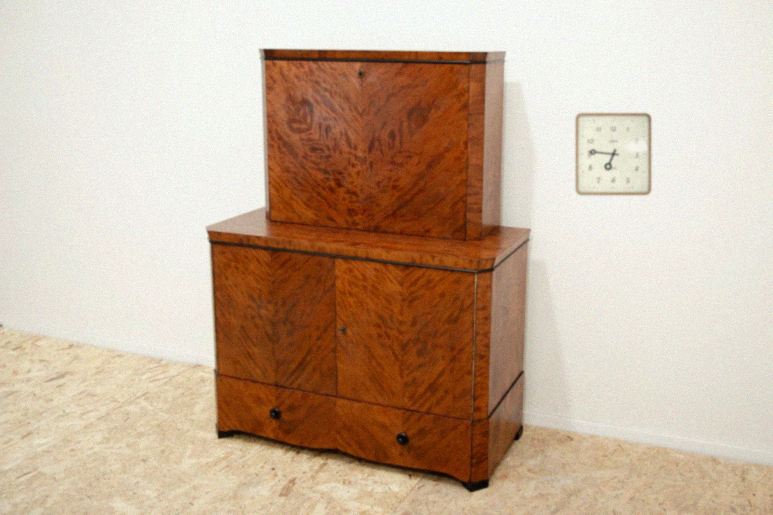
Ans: h=6 m=46
